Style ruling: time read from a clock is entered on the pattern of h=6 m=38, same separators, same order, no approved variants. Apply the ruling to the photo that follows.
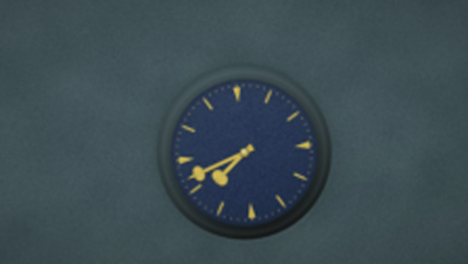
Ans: h=7 m=42
